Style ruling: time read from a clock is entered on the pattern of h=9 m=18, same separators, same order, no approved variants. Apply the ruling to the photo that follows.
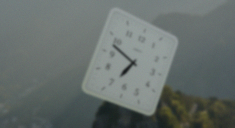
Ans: h=6 m=48
